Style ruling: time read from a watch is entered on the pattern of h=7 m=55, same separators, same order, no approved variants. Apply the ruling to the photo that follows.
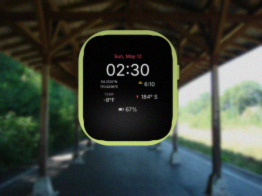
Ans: h=2 m=30
